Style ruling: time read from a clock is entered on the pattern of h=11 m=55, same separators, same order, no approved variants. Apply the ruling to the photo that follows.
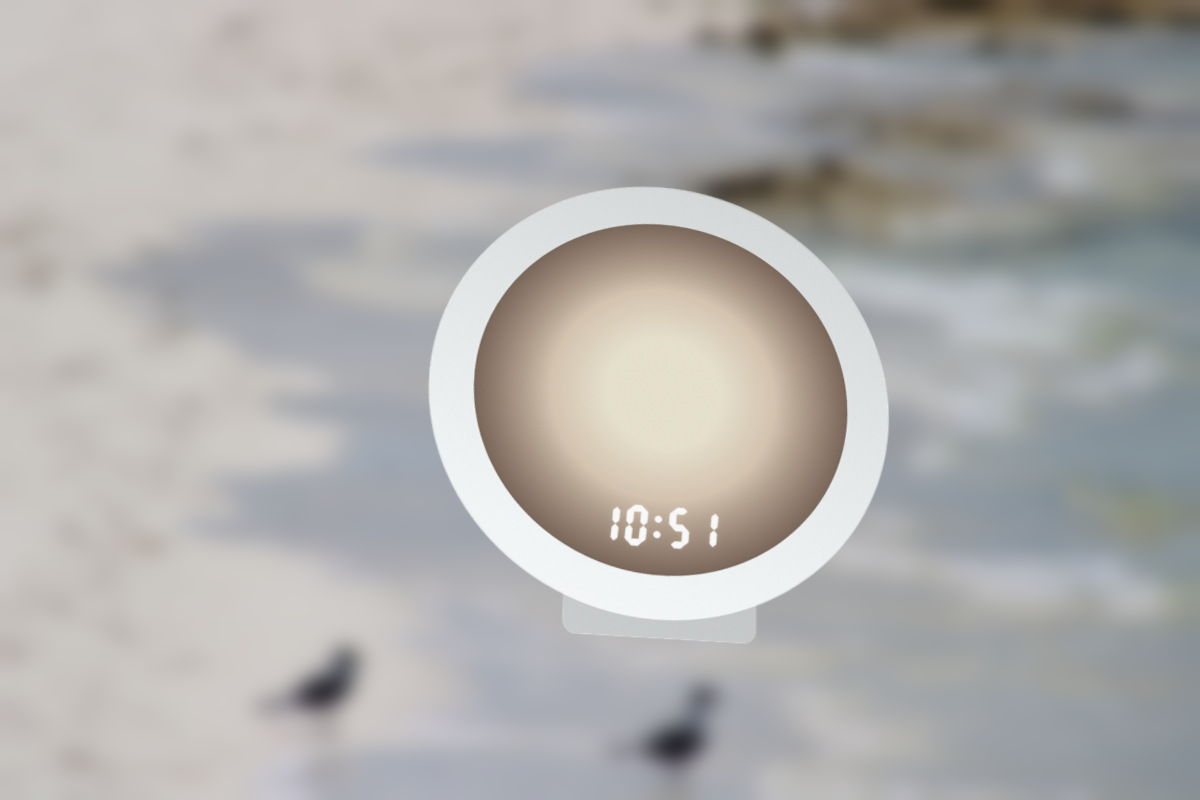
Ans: h=10 m=51
